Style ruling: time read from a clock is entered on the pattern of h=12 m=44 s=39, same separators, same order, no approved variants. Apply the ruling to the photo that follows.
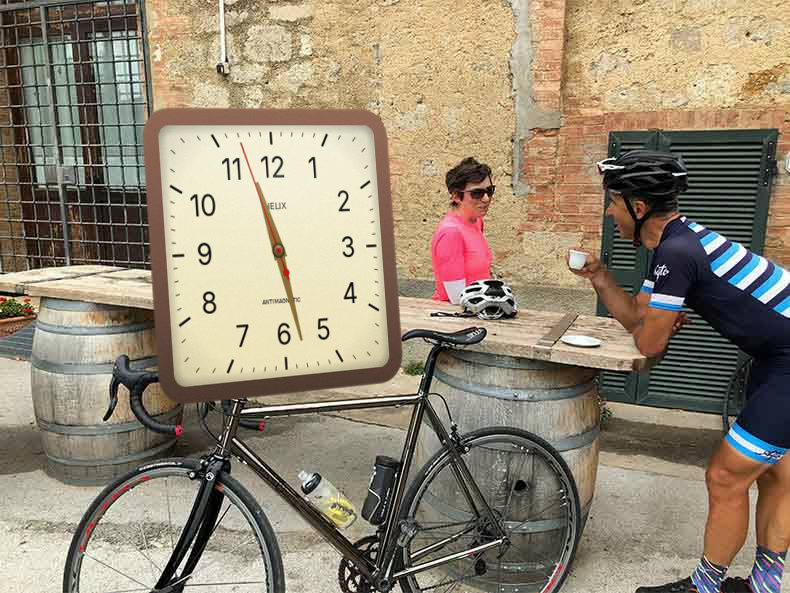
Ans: h=11 m=27 s=57
